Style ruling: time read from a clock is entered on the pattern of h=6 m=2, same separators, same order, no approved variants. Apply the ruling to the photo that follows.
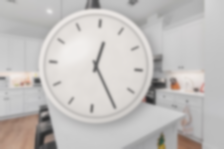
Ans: h=12 m=25
